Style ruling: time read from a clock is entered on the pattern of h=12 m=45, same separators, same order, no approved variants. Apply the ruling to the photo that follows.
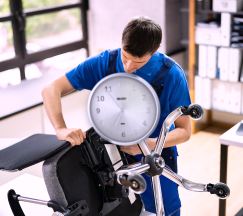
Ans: h=6 m=54
